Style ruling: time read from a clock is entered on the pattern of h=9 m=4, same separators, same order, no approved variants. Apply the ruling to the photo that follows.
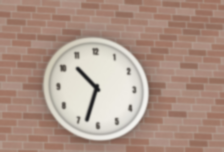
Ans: h=10 m=33
